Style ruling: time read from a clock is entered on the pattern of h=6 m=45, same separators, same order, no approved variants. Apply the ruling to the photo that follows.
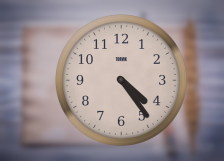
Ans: h=4 m=24
